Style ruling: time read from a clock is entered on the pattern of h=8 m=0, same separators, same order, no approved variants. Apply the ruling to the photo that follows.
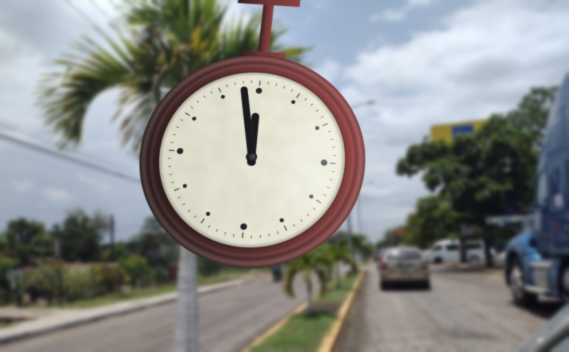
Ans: h=11 m=58
